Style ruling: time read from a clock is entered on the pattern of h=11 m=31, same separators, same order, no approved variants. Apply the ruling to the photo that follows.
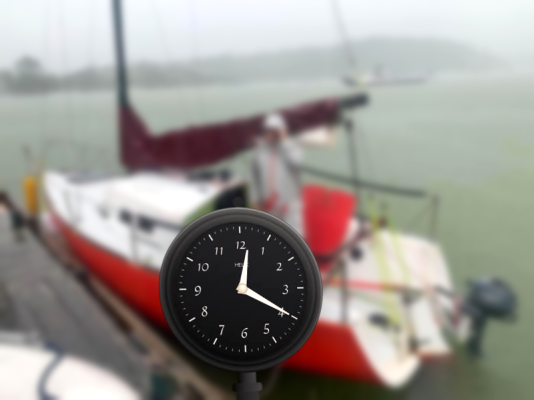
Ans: h=12 m=20
